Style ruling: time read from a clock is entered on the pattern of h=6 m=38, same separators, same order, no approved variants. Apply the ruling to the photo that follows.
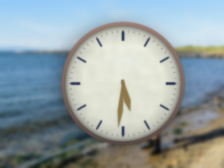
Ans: h=5 m=31
